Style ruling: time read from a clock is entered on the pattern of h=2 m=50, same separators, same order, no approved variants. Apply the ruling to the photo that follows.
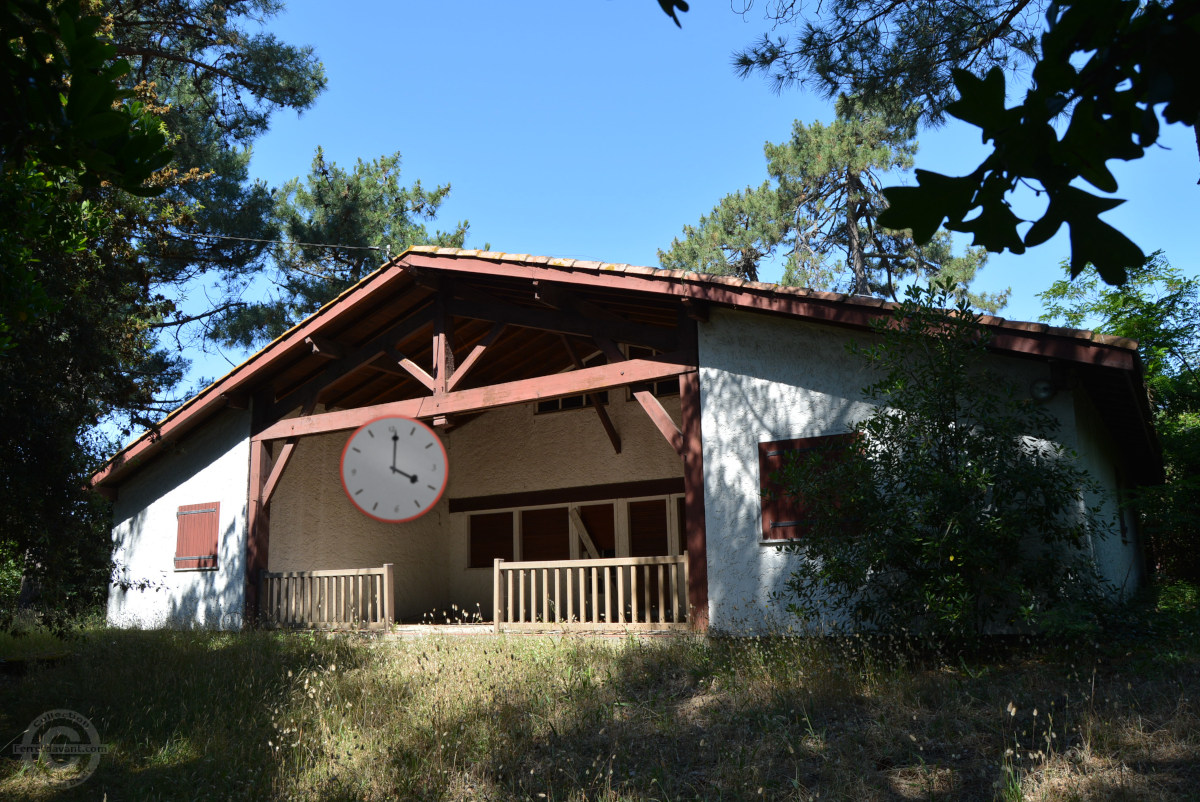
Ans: h=4 m=1
